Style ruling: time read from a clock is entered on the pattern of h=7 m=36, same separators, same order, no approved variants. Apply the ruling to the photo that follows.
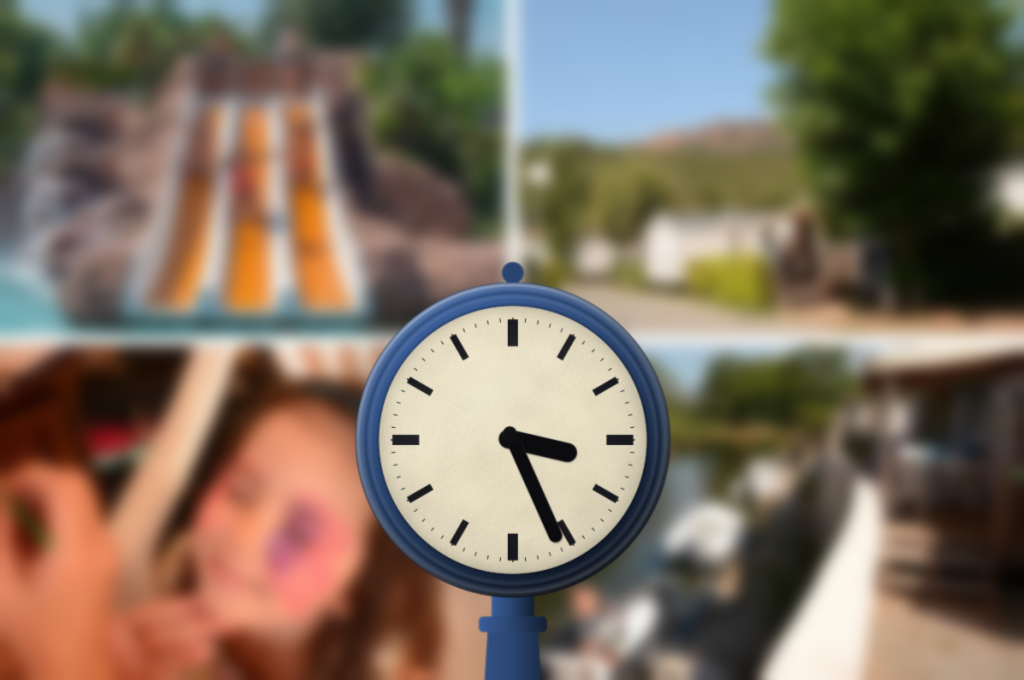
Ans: h=3 m=26
